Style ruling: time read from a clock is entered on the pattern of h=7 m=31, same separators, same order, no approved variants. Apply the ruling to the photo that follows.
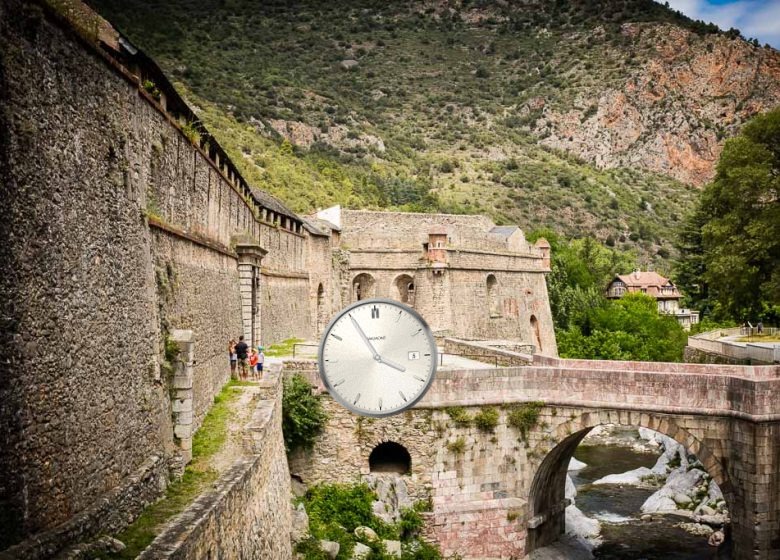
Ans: h=3 m=55
